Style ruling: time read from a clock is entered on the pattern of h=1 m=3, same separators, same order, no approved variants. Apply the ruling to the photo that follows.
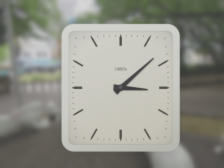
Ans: h=3 m=8
